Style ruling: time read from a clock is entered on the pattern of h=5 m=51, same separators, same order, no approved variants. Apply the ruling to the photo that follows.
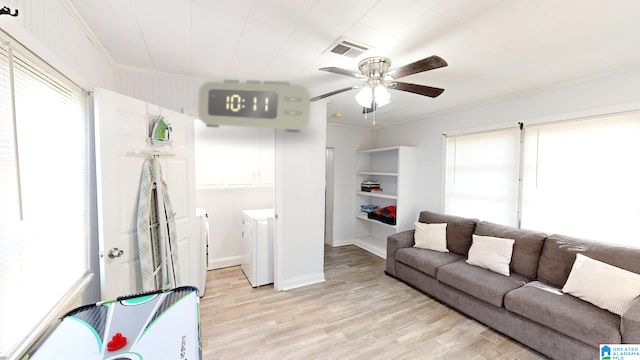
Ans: h=10 m=11
